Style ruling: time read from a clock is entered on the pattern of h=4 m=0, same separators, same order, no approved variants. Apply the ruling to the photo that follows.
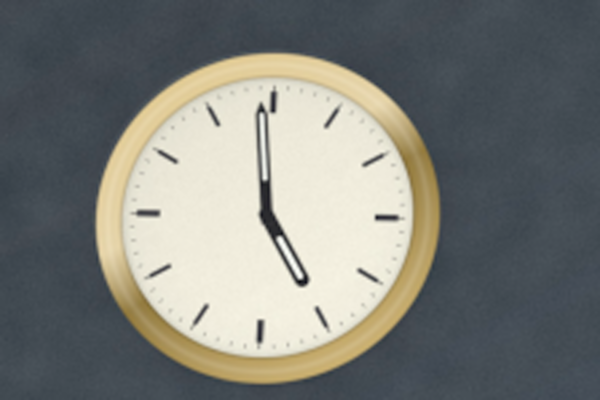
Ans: h=4 m=59
